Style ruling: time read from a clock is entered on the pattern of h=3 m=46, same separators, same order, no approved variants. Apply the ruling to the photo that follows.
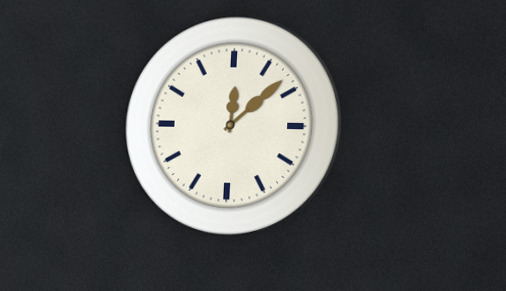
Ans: h=12 m=8
